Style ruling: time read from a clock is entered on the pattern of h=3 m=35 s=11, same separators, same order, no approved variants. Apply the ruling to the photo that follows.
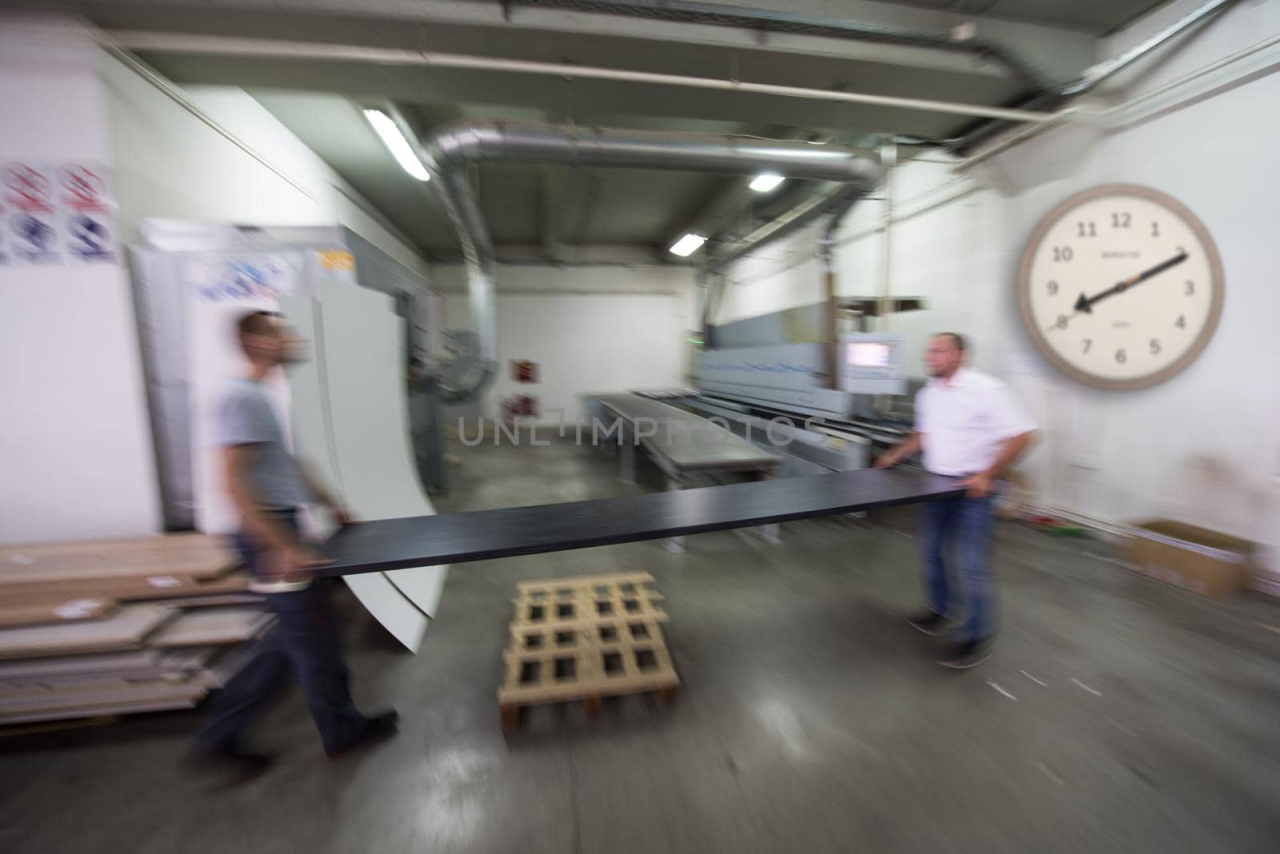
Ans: h=8 m=10 s=40
